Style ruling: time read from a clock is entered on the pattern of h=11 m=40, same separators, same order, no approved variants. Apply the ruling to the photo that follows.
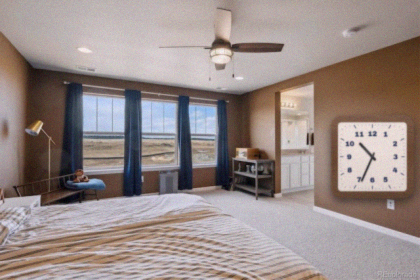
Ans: h=10 m=34
